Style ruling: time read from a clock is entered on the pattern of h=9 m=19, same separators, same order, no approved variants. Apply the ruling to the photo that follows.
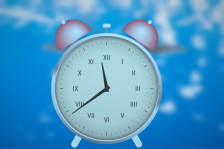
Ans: h=11 m=39
